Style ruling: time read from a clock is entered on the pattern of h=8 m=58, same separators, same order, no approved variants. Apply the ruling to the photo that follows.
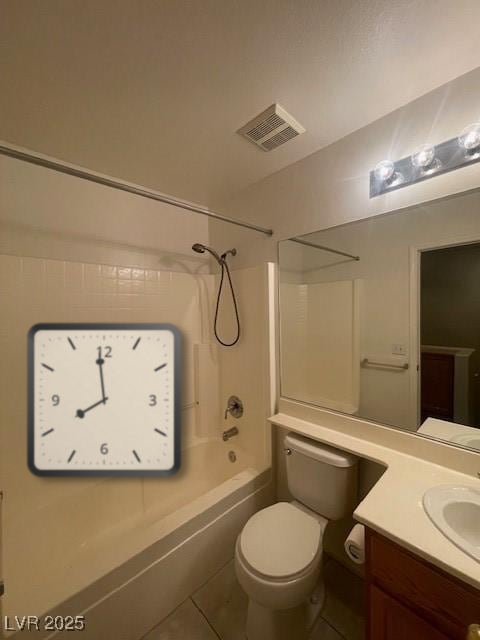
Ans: h=7 m=59
